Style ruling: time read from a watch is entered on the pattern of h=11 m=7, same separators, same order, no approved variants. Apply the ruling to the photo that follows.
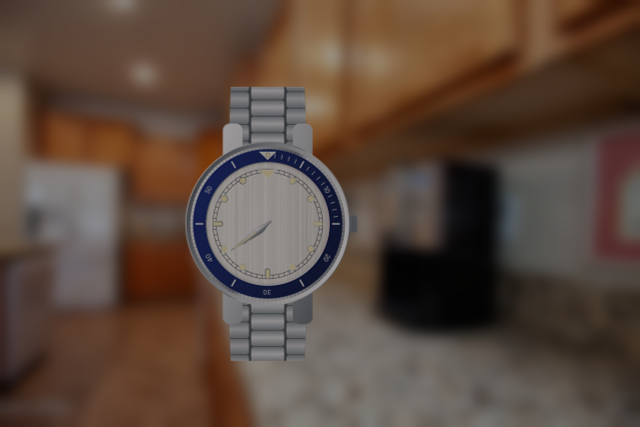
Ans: h=7 m=39
